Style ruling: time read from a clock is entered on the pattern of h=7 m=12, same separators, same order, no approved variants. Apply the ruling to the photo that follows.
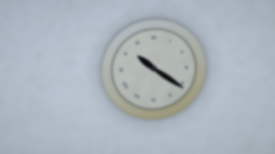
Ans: h=10 m=21
